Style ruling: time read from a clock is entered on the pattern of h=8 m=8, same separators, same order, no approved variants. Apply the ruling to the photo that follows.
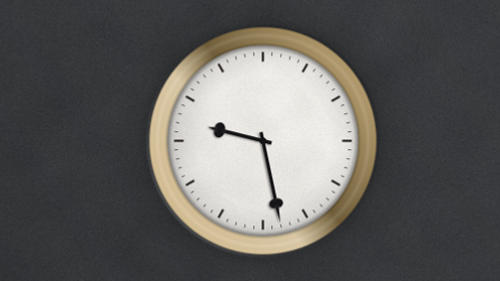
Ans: h=9 m=28
